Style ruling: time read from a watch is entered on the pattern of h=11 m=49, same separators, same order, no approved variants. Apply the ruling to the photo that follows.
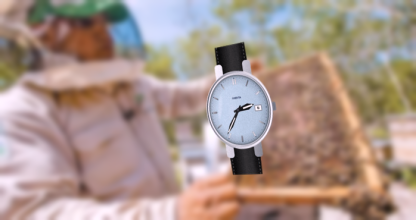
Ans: h=2 m=36
